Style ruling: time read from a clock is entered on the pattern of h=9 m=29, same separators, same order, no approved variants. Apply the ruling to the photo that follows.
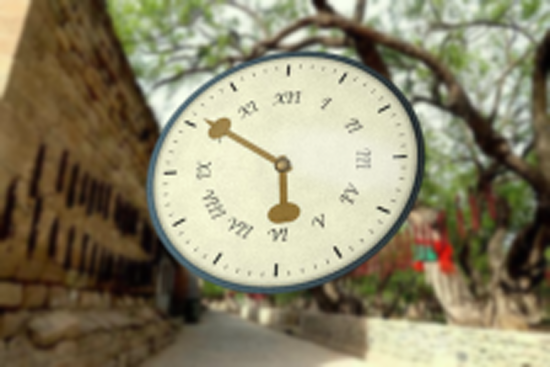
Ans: h=5 m=51
